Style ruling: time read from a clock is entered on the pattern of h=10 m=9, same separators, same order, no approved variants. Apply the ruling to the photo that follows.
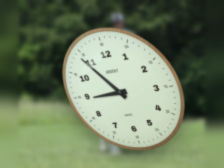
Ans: h=8 m=54
